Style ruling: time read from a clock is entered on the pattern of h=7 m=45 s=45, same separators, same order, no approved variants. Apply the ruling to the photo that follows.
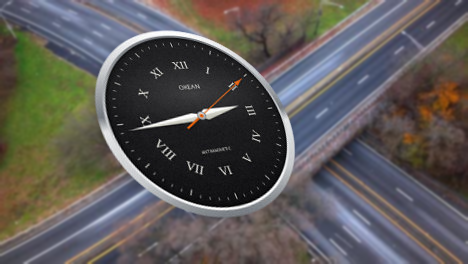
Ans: h=2 m=44 s=10
